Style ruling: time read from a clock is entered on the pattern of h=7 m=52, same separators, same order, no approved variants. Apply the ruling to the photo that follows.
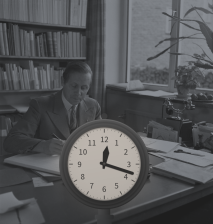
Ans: h=12 m=18
